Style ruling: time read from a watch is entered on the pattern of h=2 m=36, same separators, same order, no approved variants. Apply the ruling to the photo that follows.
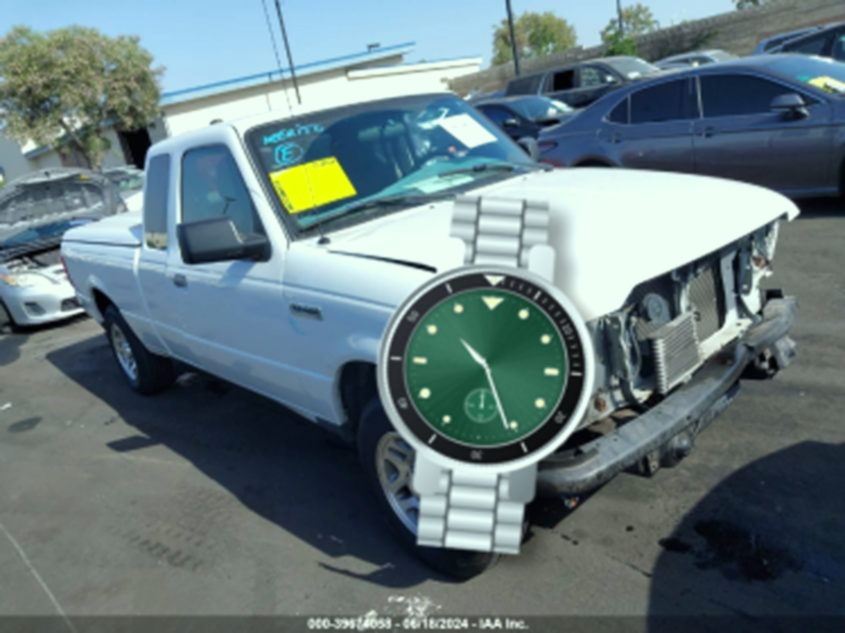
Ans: h=10 m=26
